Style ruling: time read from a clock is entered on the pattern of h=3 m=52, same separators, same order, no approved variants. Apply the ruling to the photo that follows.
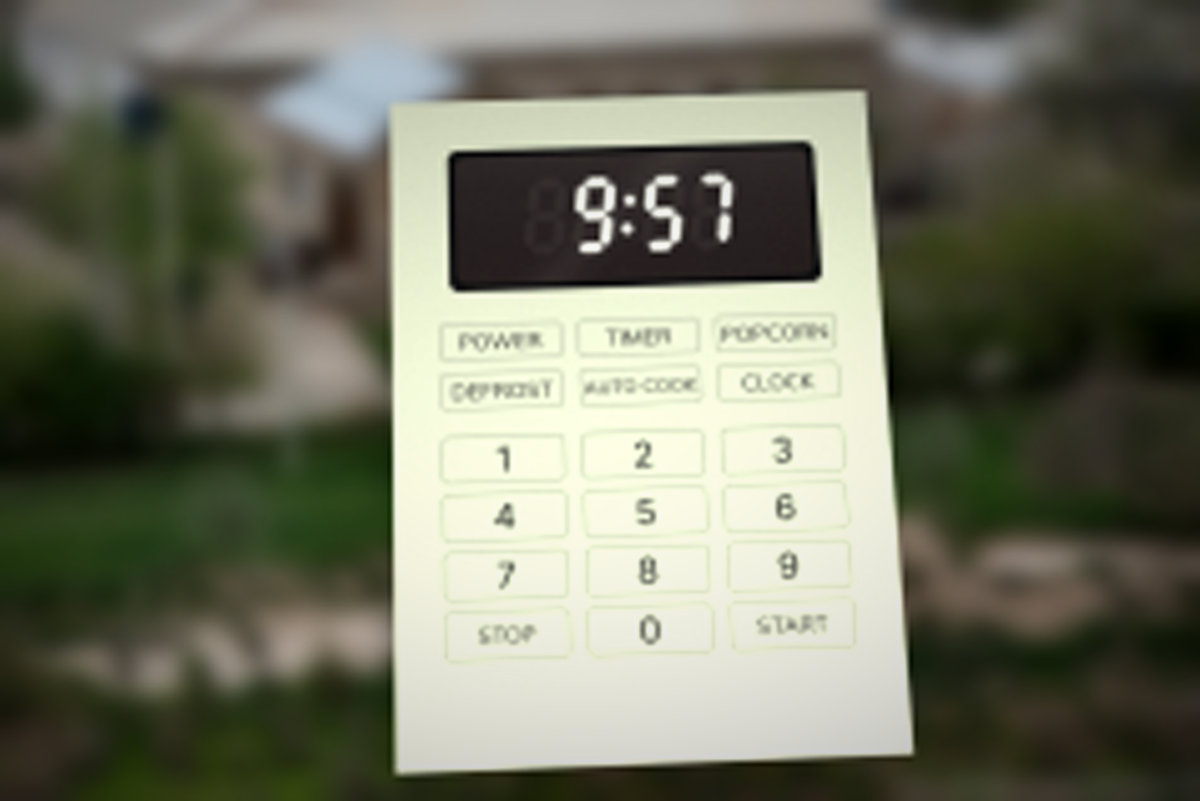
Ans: h=9 m=57
